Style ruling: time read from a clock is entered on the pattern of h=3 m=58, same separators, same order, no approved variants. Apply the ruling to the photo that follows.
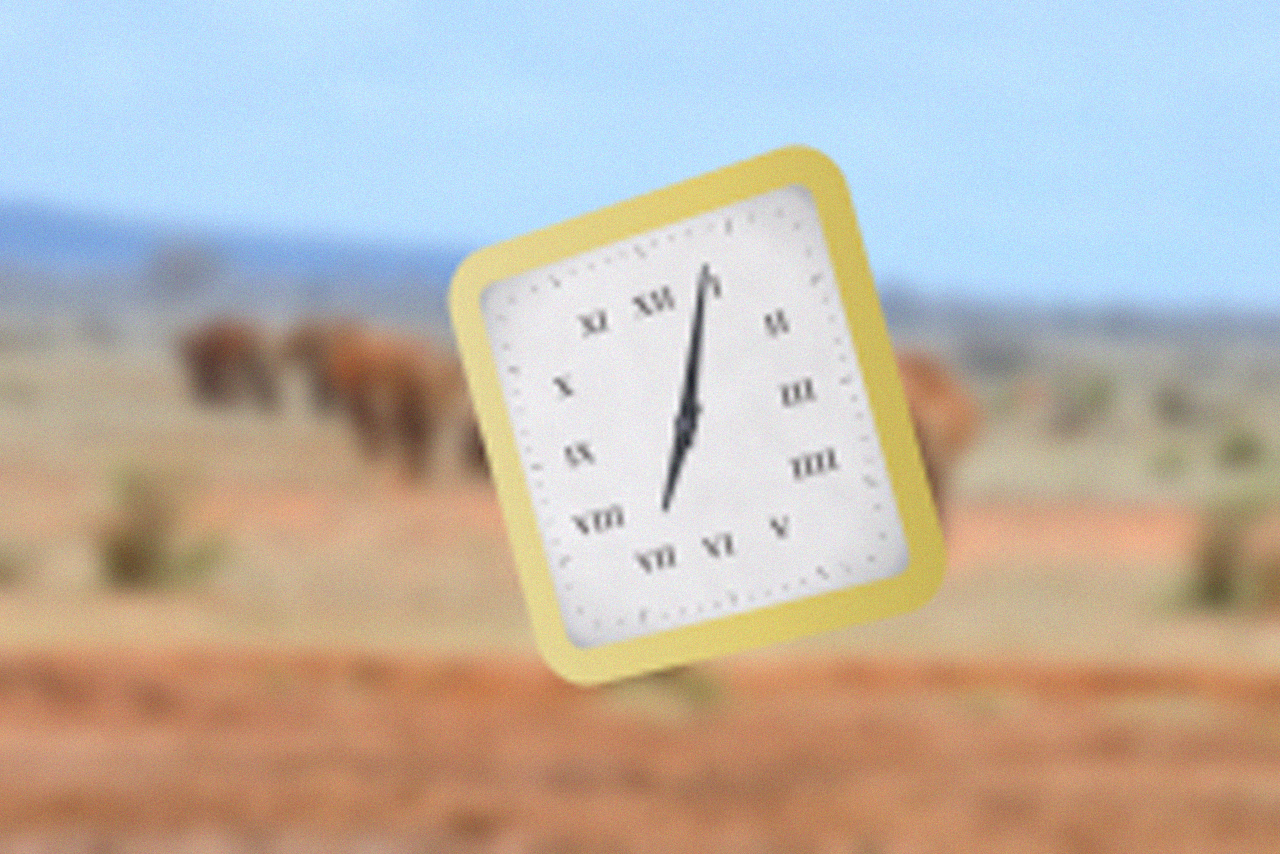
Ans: h=7 m=4
